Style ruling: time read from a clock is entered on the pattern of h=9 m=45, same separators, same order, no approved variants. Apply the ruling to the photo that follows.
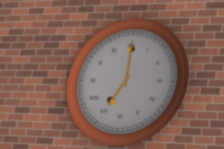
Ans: h=7 m=0
